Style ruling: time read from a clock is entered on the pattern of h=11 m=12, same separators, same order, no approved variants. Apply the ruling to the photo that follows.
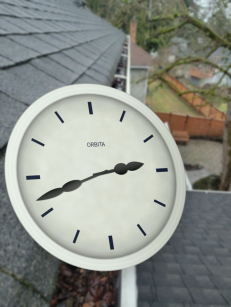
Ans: h=2 m=42
